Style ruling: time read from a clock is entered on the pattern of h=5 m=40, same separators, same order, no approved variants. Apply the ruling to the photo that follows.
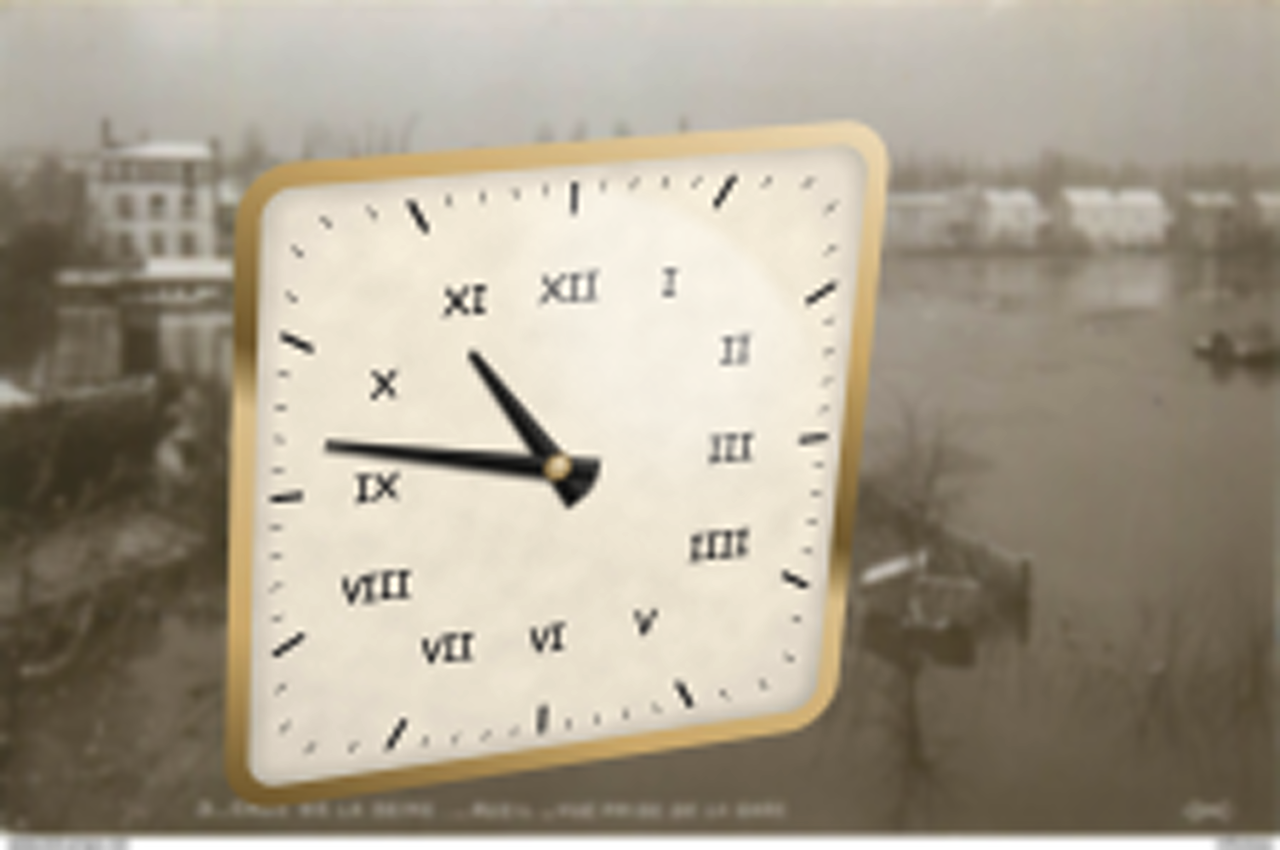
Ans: h=10 m=47
